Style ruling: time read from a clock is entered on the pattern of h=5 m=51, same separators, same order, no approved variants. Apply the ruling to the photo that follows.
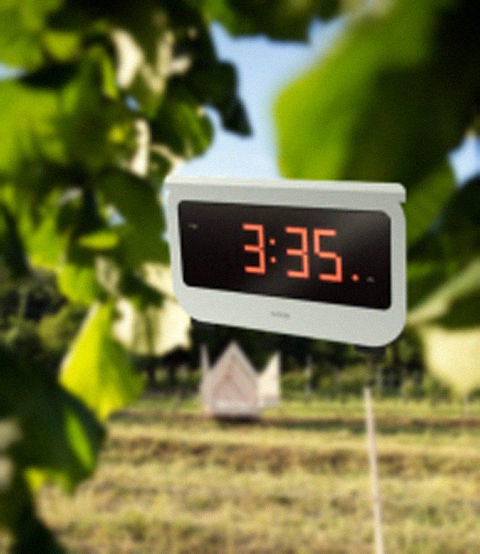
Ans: h=3 m=35
